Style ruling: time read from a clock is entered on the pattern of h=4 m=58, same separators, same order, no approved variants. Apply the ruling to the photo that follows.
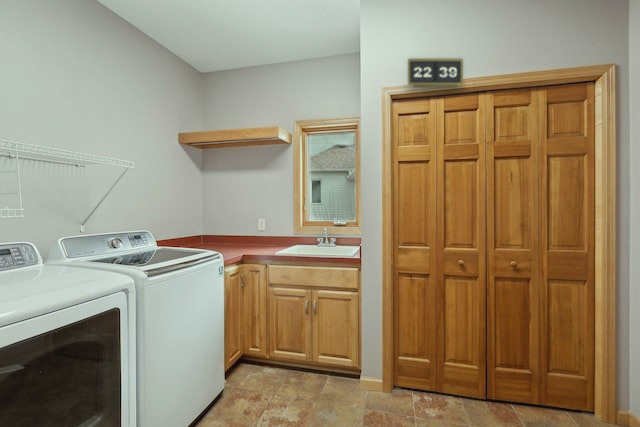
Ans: h=22 m=39
